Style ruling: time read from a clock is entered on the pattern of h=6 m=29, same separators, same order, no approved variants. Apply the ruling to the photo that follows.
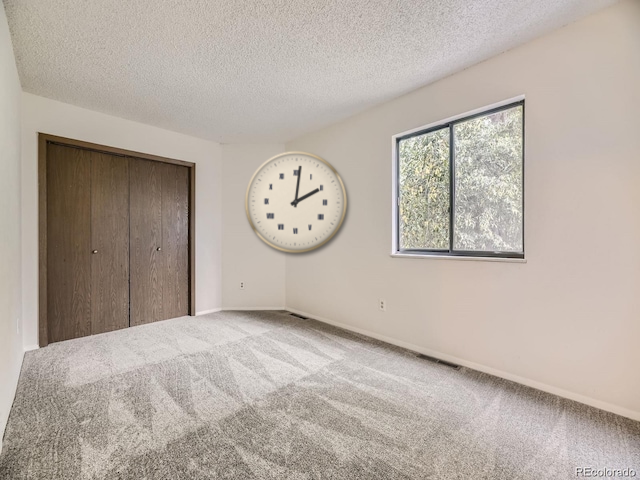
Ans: h=2 m=1
